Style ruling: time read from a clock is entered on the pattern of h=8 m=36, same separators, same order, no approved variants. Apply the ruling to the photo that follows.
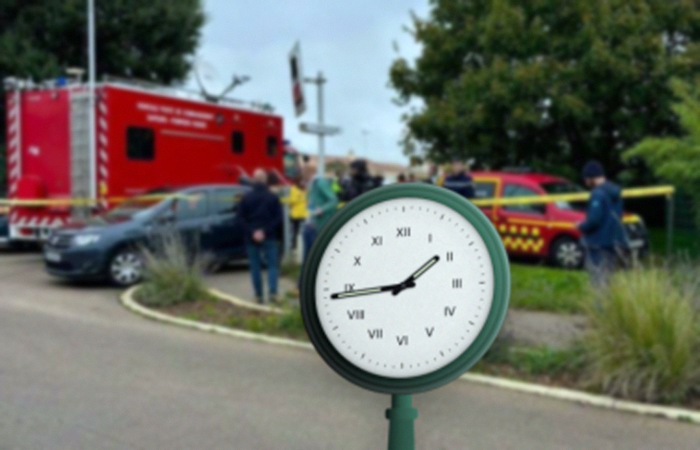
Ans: h=1 m=44
